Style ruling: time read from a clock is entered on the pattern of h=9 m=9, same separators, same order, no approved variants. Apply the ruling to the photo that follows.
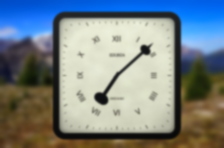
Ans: h=7 m=8
